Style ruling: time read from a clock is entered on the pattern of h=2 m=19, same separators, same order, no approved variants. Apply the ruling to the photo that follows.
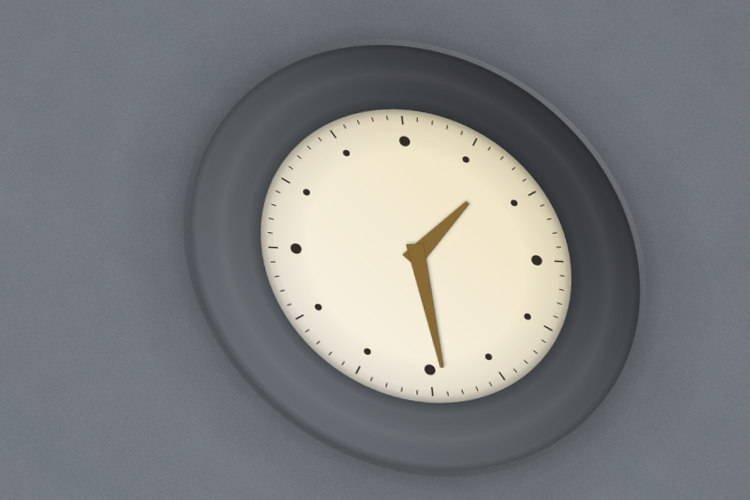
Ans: h=1 m=29
